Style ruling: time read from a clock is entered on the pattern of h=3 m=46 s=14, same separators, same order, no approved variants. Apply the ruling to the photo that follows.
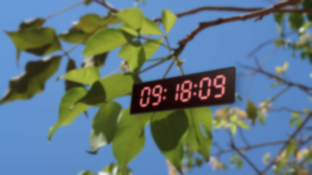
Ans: h=9 m=18 s=9
